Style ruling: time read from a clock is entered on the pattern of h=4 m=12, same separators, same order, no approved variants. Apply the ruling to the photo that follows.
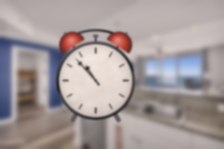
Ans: h=10 m=53
